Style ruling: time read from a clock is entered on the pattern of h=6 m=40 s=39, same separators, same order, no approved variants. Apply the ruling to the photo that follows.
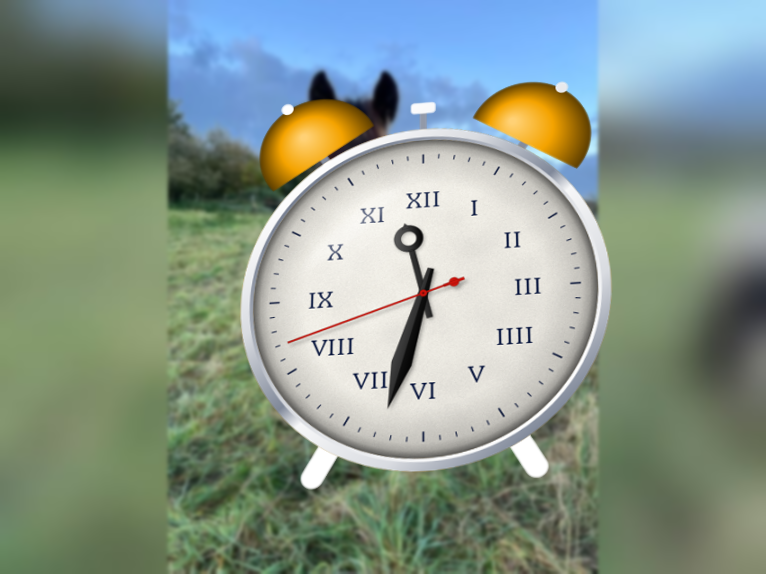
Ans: h=11 m=32 s=42
